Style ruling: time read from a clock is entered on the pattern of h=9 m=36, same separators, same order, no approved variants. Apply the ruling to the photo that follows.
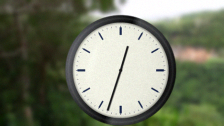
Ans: h=12 m=33
